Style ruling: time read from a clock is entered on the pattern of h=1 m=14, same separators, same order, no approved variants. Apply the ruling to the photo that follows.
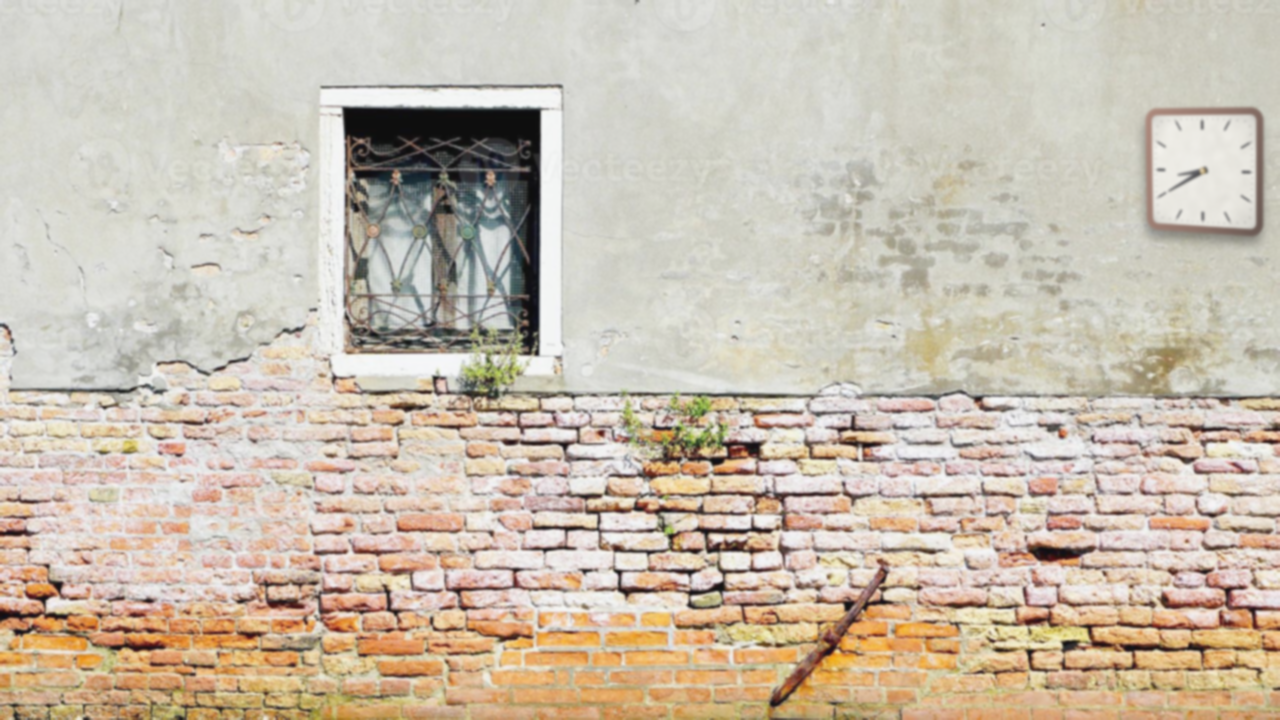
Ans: h=8 m=40
